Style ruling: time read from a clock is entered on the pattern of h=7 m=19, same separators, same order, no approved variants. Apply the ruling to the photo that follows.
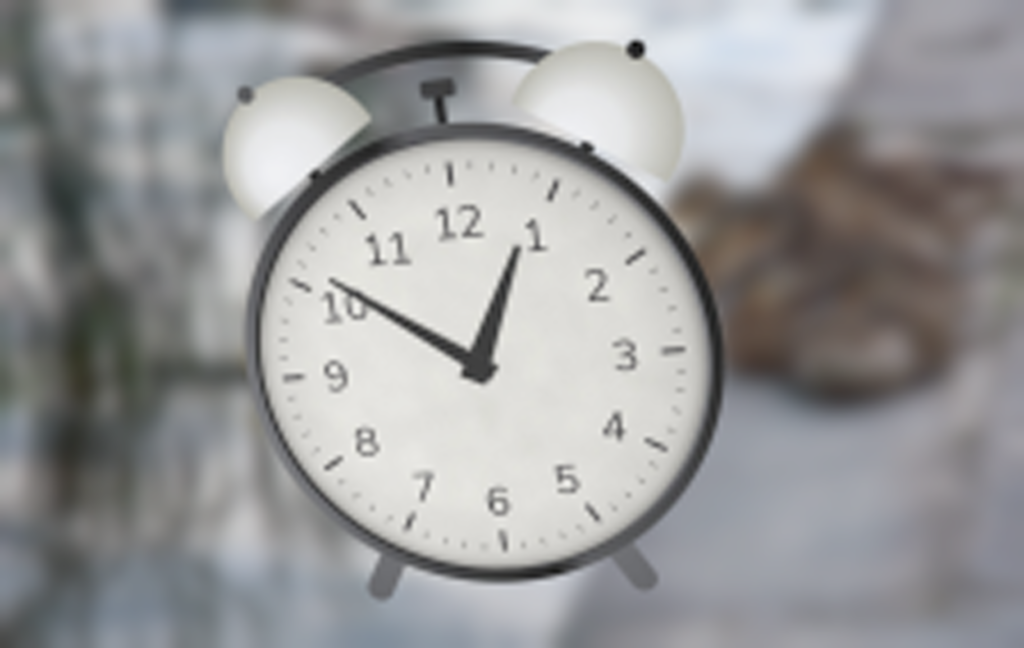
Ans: h=12 m=51
